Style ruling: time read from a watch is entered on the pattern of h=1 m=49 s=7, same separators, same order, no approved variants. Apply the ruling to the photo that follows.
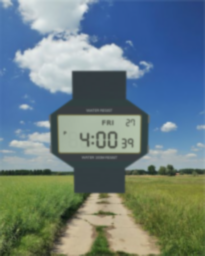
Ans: h=4 m=0 s=39
